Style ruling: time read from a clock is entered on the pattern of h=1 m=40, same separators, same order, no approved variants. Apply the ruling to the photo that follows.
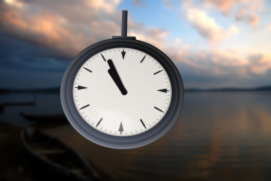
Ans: h=10 m=56
